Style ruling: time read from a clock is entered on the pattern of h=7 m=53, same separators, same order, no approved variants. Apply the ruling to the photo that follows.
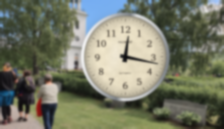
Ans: h=12 m=17
